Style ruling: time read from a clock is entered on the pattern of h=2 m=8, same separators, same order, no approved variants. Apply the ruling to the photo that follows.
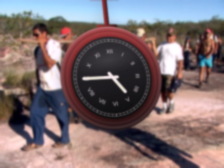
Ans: h=4 m=45
